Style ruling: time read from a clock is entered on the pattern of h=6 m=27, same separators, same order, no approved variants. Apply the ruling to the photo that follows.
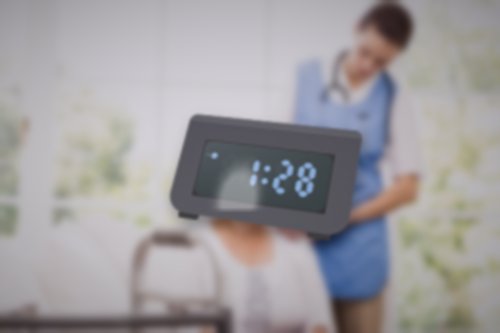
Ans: h=1 m=28
